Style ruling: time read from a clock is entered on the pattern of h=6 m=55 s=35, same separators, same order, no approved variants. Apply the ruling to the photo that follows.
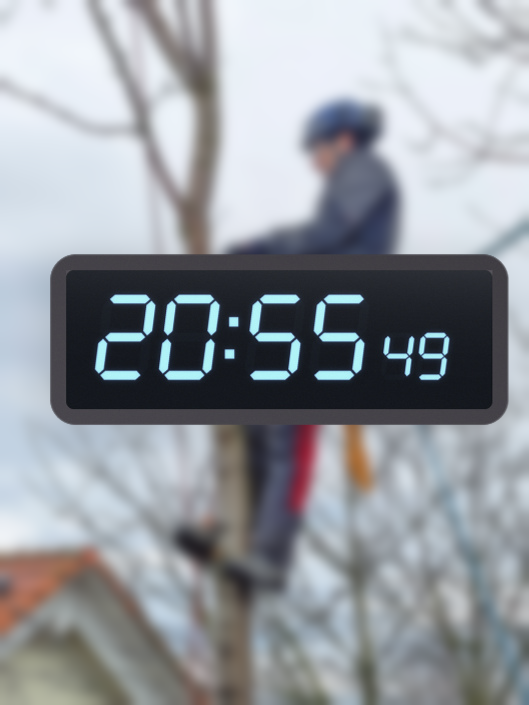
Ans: h=20 m=55 s=49
